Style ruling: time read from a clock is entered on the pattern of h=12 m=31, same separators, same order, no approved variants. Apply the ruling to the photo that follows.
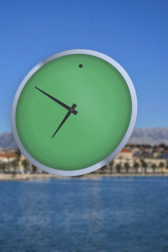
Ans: h=6 m=49
